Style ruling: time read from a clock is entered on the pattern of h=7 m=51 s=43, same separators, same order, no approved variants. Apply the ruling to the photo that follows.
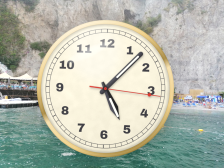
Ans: h=5 m=7 s=16
